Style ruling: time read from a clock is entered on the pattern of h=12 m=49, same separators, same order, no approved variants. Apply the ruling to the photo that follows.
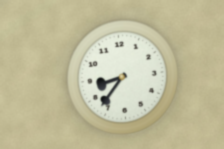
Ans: h=8 m=37
